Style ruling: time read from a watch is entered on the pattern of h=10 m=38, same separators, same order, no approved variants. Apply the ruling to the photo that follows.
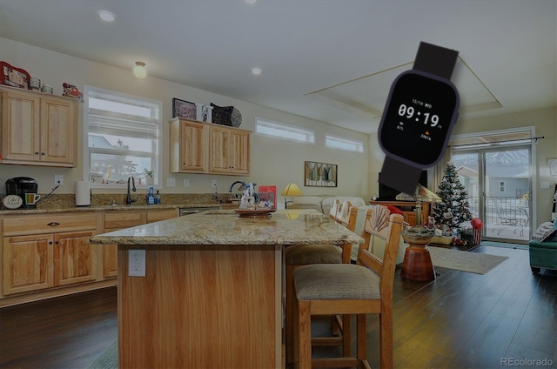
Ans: h=9 m=19
